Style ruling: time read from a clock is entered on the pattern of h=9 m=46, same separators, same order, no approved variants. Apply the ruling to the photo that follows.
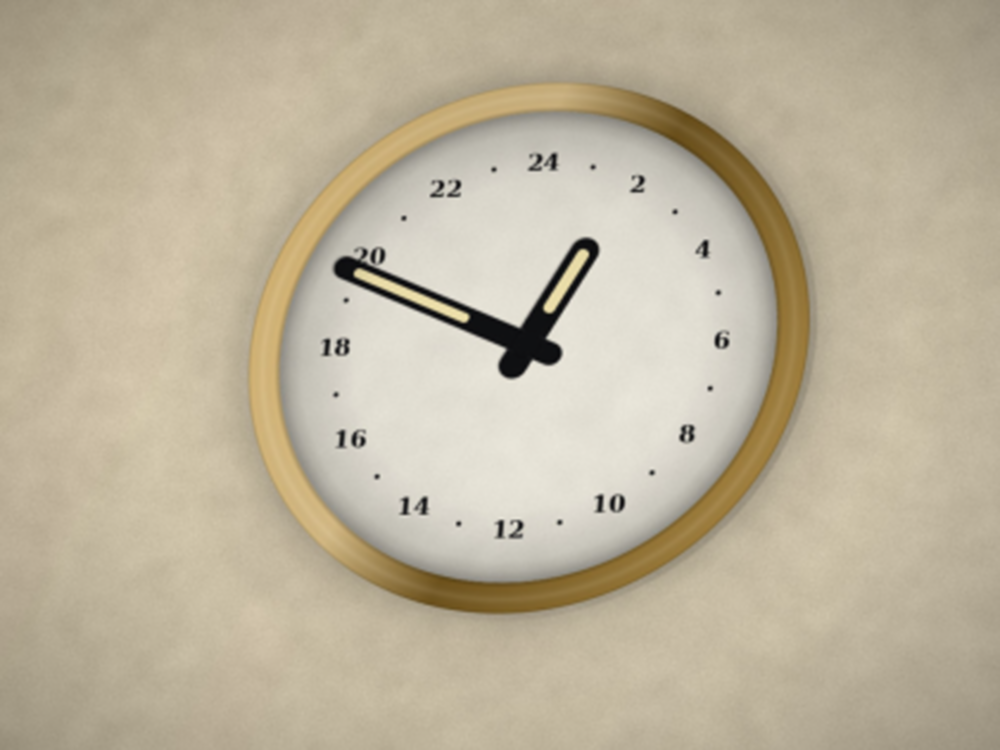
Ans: h=1 m=49
